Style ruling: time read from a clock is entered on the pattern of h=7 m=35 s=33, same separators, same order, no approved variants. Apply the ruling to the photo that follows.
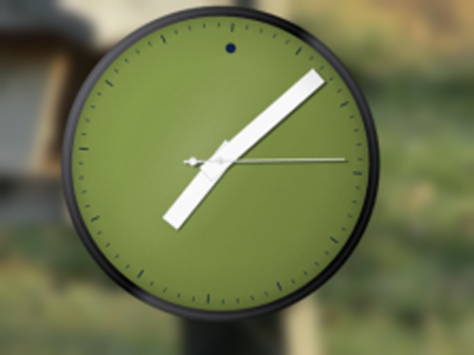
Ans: h=7 m=7 s=14
